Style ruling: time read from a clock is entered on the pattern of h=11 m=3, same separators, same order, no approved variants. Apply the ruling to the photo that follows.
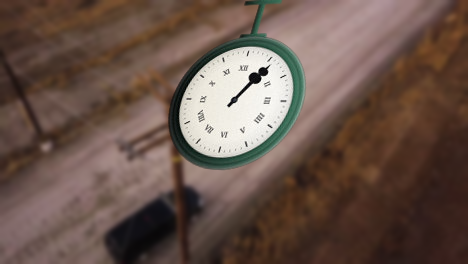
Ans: h=1 m=6
